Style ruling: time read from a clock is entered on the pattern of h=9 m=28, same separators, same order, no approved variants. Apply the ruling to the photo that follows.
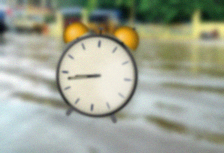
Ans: h=8 m=43
